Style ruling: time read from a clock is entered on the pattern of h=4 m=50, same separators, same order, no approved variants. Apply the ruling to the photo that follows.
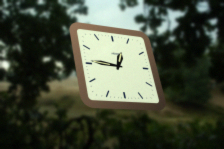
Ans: h=12 m=46
